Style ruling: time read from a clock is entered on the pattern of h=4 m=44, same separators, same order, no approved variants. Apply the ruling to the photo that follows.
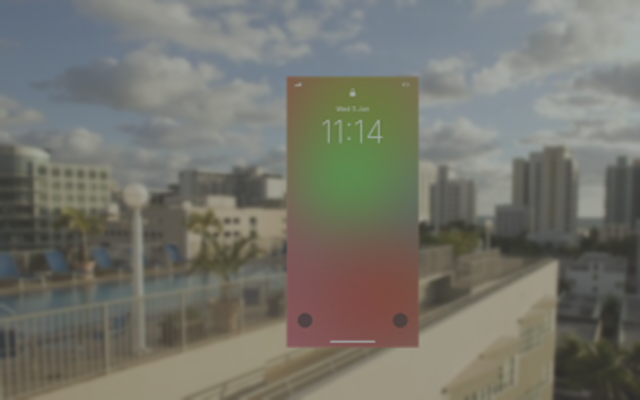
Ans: h=11 m=14
